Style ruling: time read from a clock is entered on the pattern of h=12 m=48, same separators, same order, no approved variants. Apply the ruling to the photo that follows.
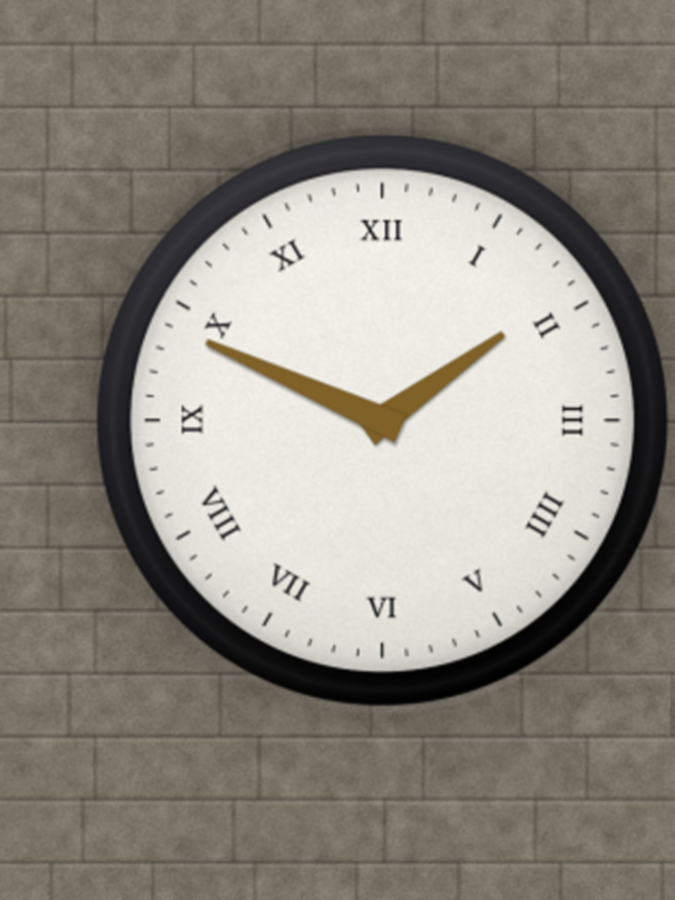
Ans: h=1 m=49
